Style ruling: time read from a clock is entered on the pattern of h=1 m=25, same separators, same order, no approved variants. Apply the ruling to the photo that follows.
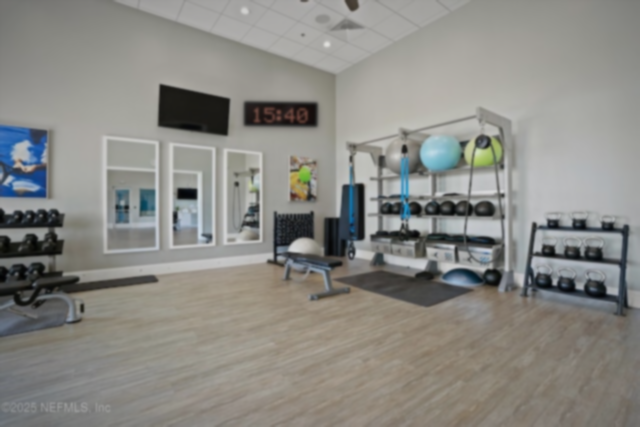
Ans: h=15 m=40
